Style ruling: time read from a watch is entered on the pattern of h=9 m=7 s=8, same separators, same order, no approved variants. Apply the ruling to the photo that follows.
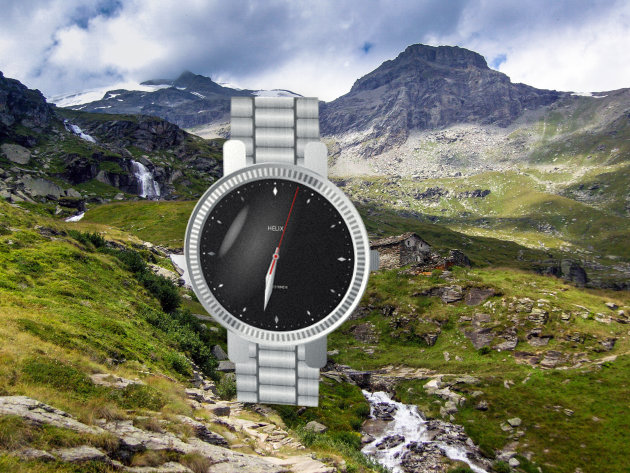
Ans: h=6 m=32 s=3
